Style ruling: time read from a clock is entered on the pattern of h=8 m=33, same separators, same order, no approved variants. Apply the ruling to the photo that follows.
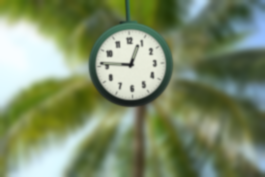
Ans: h=12 m=46
